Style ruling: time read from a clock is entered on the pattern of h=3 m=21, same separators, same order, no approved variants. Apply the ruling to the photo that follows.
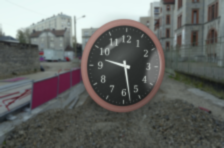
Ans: h=9 m=28
